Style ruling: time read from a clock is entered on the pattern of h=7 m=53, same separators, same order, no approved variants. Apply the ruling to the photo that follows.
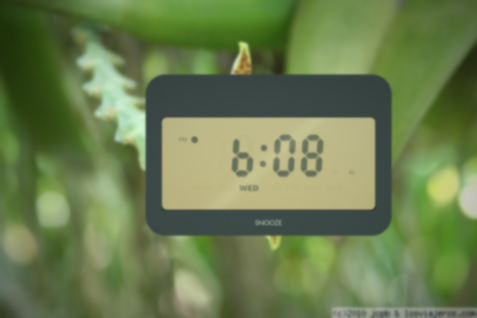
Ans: h=6 m=8
